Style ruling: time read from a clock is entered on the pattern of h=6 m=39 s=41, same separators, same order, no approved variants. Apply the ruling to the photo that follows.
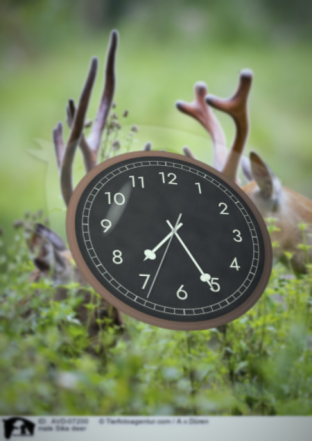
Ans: h=7 m=25 s=34
